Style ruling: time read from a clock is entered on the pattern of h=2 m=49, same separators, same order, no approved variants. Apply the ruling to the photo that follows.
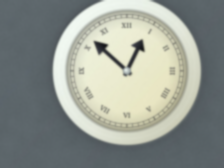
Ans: h=12 m=52
